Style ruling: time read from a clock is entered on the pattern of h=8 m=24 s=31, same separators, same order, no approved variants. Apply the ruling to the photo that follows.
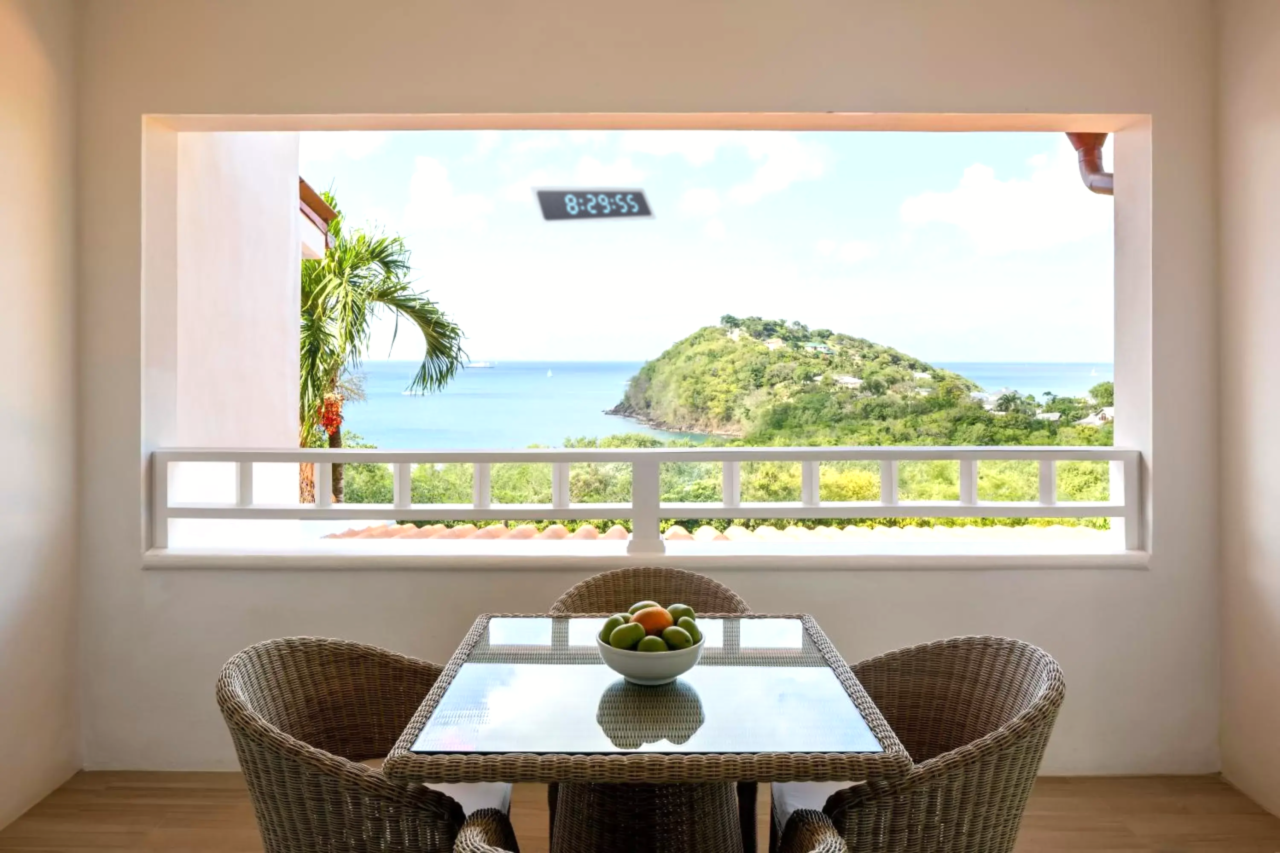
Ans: h=8 m=29 s=55
